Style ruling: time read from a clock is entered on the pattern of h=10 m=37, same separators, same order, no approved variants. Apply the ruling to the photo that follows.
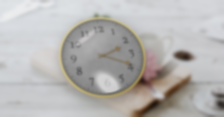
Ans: h=2 m=19
